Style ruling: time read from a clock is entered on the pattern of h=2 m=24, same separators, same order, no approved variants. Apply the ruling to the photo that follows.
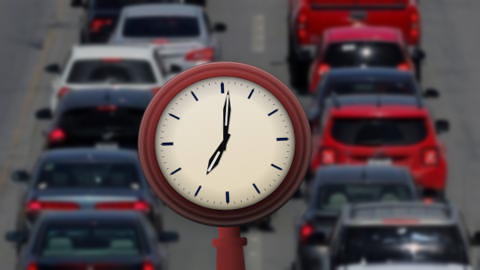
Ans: h=7 m=1
